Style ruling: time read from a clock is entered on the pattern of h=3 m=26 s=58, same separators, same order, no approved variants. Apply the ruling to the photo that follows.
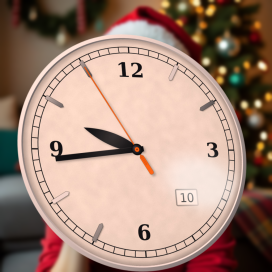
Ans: h=9 m=43 s=55
